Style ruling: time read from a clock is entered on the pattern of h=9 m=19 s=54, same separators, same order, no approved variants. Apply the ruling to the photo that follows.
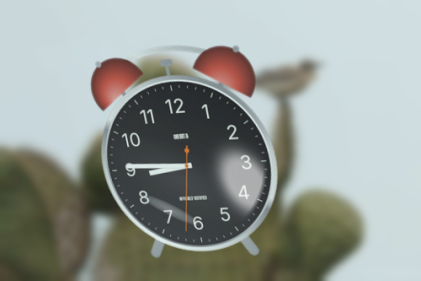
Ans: h=8 m=45 s=32
